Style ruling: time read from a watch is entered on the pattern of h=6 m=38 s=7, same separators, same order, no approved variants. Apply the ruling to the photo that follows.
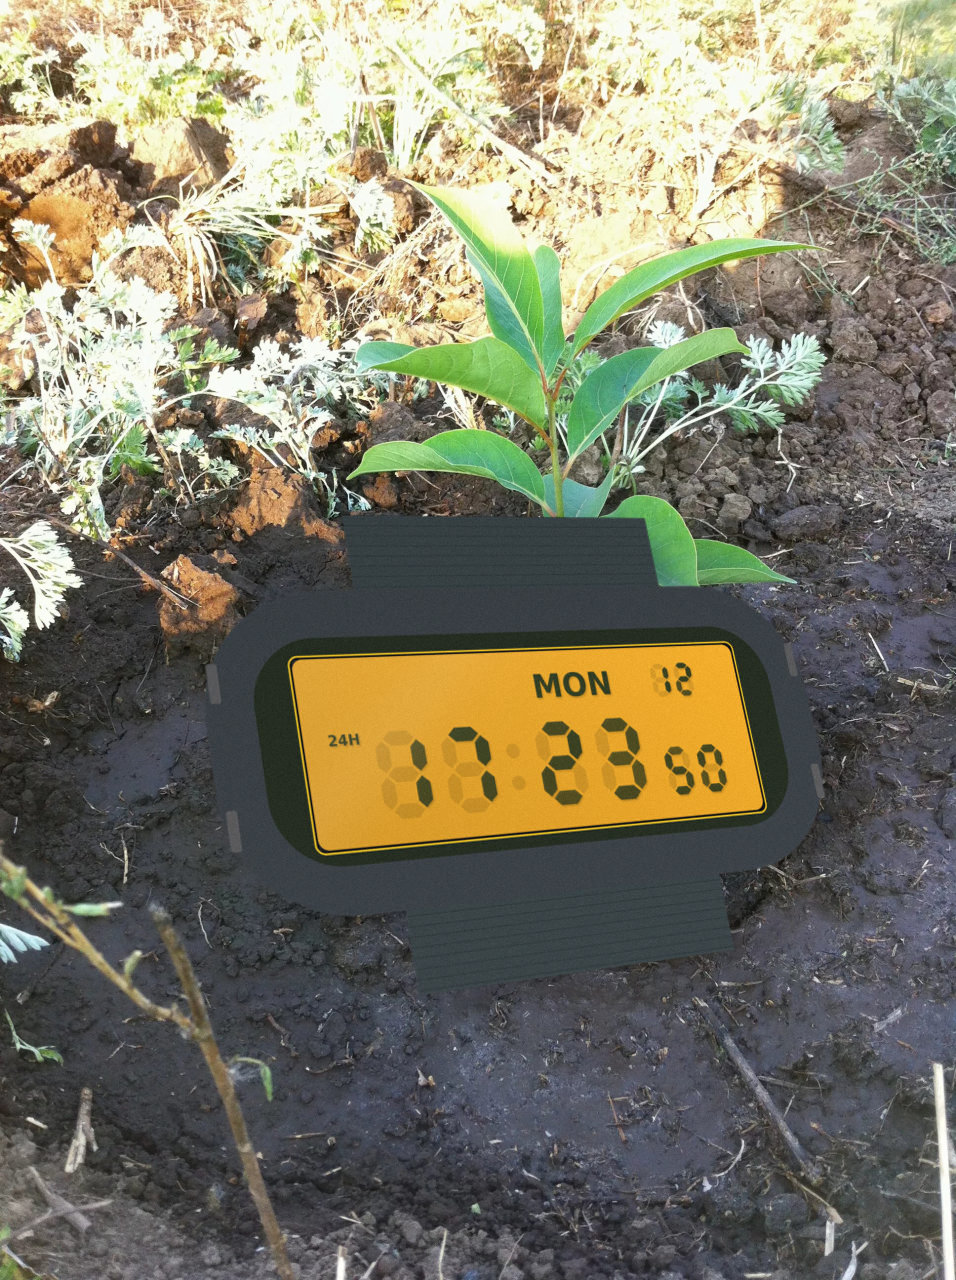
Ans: h=17 m=23 s=50
